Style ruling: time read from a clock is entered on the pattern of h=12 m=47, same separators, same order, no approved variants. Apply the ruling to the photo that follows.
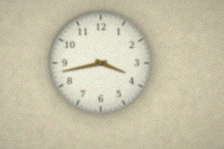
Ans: h=3 m=43
